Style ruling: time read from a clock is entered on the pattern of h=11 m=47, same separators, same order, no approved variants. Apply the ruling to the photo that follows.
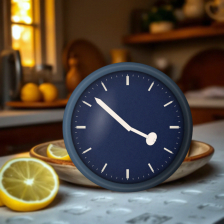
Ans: h=3 m=52
